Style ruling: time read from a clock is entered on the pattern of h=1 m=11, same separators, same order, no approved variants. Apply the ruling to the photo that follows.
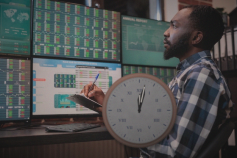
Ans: h=12 m=2
